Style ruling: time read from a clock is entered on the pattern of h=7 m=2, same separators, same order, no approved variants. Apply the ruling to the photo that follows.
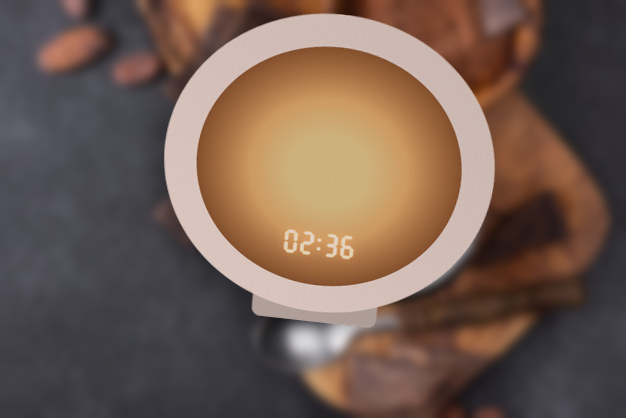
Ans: h=2 m=36
